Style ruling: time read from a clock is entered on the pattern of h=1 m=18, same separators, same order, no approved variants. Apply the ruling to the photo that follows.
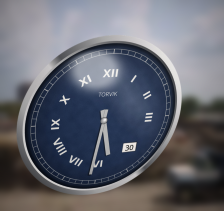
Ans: h=5 m=31
